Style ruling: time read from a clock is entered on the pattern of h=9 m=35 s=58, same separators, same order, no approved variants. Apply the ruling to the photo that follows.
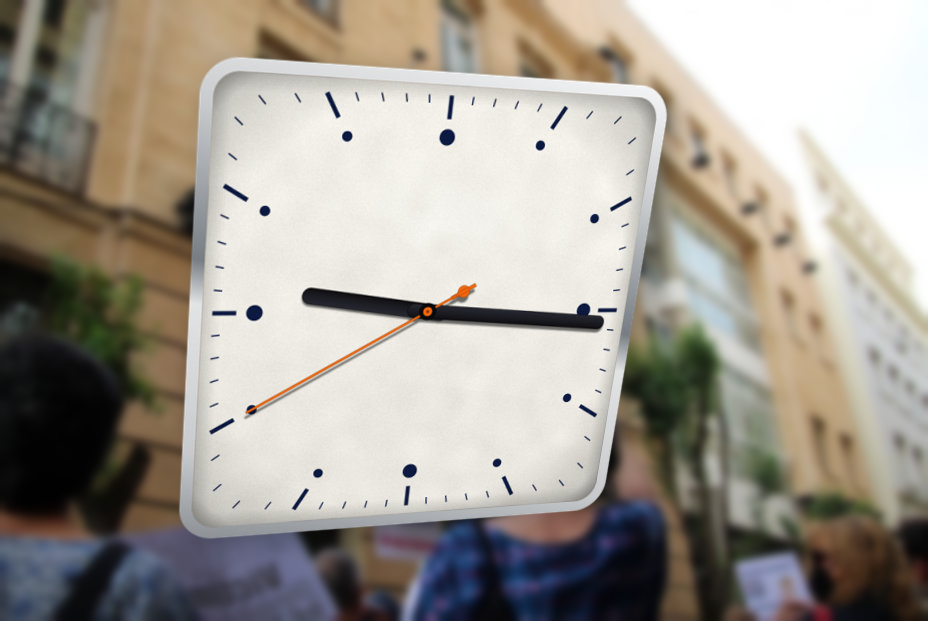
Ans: h=9 m=15 s=40
